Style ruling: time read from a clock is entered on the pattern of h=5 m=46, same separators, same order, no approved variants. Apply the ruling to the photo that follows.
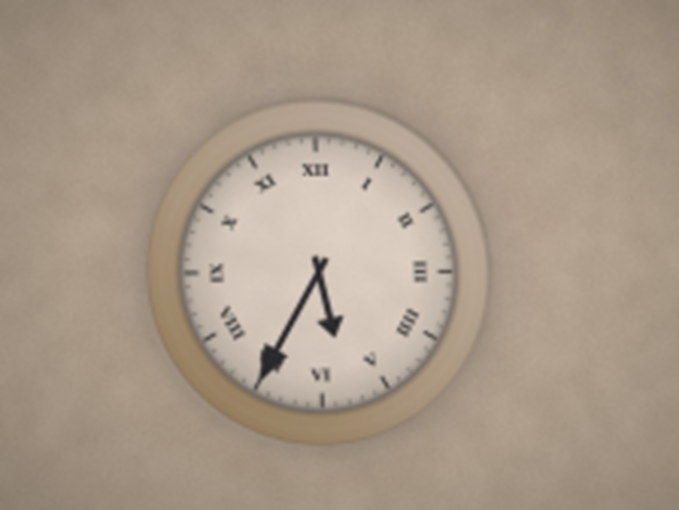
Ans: h=5 m=35
